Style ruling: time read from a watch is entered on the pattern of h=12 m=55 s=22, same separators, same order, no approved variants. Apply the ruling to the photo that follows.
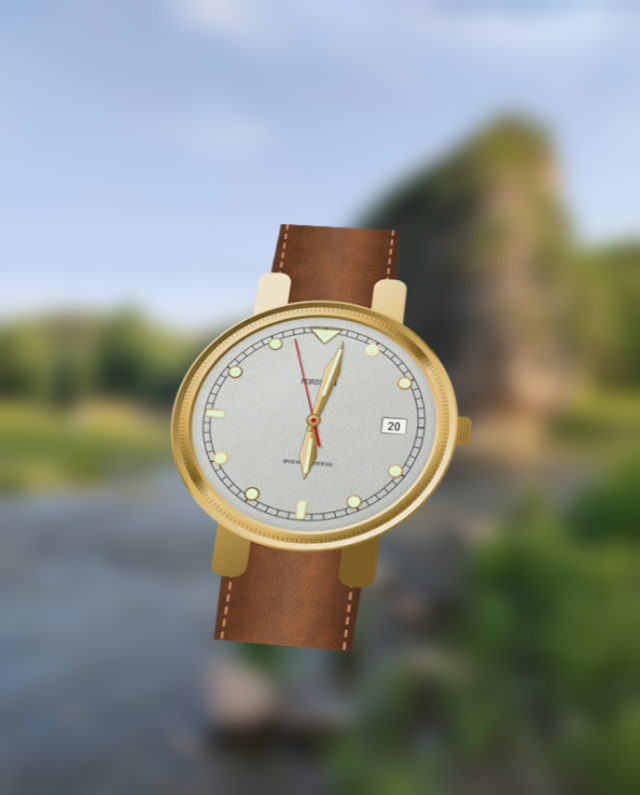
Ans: h=6 m=1 s=57
